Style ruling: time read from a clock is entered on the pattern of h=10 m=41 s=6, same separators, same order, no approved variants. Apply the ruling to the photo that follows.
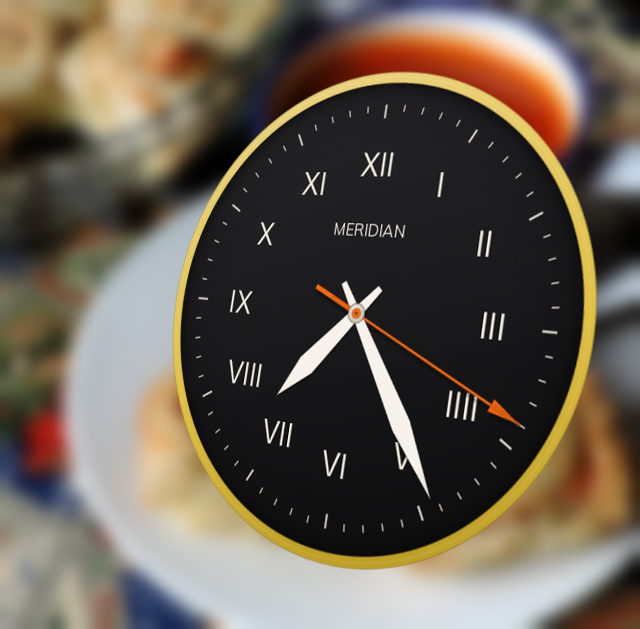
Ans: h=7 m=24 s=19
